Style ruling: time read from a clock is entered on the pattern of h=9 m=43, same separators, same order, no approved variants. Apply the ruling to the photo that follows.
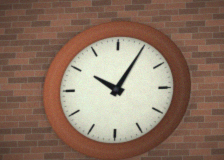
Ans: h=10 m=5
